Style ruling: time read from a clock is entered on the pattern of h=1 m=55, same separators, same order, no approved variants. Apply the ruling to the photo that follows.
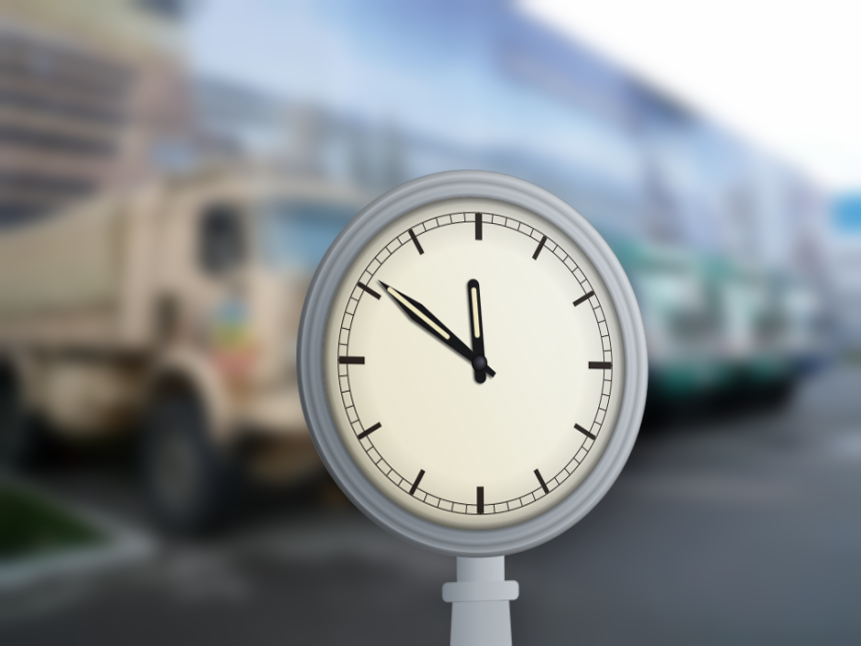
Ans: h=11 m=51
